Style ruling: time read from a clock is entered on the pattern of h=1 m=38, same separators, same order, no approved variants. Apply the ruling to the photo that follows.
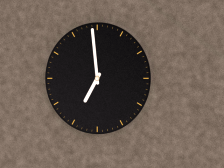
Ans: h=6 m=59
